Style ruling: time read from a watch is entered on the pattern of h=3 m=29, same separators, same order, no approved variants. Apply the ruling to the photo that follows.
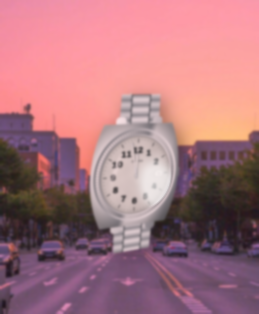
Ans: h=11 m=58
